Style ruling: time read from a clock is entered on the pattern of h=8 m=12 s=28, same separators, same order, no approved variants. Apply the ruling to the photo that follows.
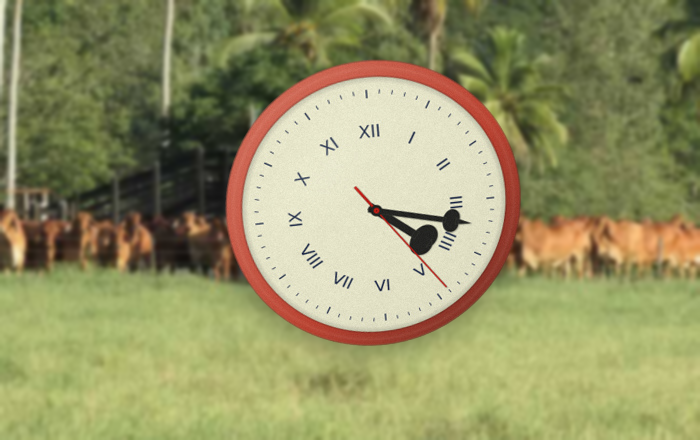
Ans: h=4 m=17 s=24
